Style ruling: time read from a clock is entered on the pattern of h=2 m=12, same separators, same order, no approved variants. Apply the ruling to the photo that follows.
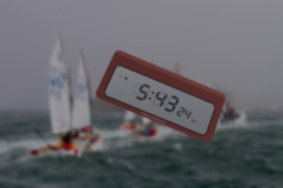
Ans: h=5 m=43
